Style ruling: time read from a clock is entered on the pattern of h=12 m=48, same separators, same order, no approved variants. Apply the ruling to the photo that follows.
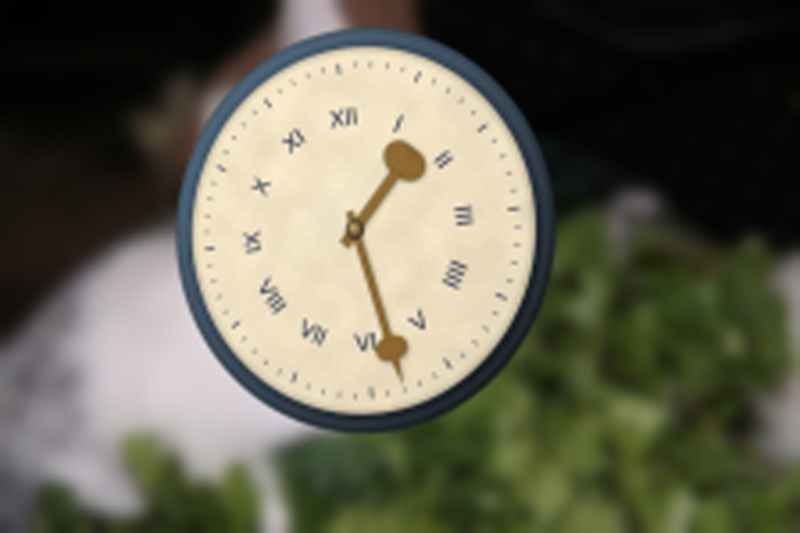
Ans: h=1 m=28
